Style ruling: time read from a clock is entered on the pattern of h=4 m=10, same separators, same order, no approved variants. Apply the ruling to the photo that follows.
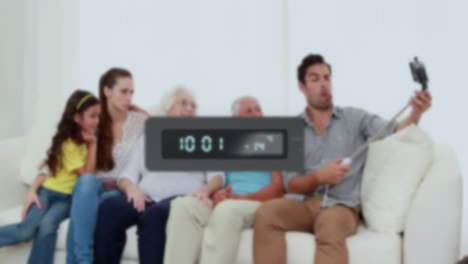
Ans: h=10 m=1
